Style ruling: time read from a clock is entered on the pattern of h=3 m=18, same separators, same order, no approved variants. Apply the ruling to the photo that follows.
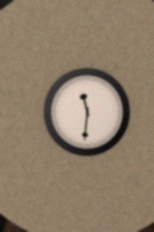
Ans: h=11 m=31
